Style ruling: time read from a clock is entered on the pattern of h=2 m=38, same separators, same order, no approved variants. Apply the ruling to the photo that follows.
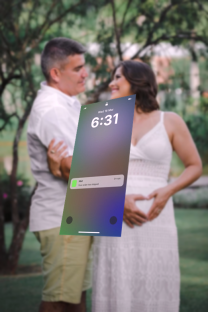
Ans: h=6 m=31
